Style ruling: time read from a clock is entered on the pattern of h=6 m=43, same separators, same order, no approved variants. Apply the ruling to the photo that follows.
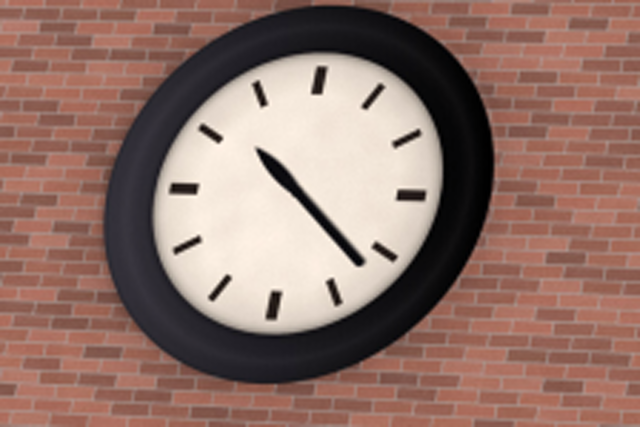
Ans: h=10 m=22
